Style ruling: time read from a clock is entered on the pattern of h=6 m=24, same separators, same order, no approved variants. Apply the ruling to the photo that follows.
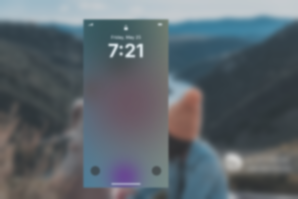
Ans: h=7 m=21
